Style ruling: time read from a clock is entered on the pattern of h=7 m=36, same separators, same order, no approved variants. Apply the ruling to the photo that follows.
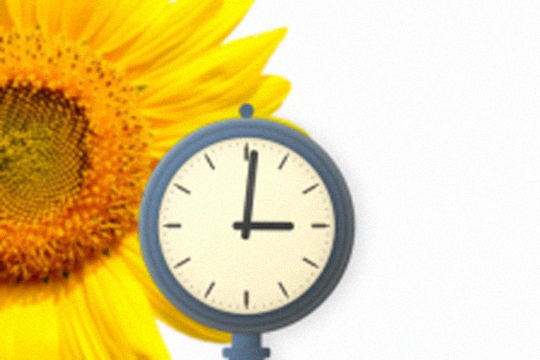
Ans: h=3 m=1
